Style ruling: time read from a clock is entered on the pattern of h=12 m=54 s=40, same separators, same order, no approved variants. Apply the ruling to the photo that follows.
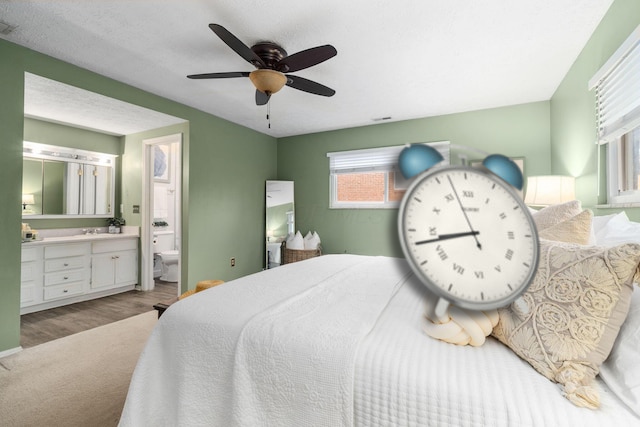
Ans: h=8 m=42 s=57
